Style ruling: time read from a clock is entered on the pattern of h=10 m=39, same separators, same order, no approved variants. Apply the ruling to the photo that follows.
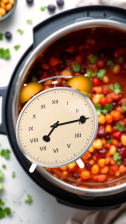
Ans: h=7 m=14
